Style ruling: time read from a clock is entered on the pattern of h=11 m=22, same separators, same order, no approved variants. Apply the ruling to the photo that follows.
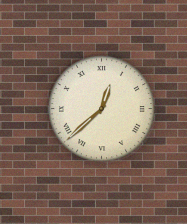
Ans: h=12 m=38
